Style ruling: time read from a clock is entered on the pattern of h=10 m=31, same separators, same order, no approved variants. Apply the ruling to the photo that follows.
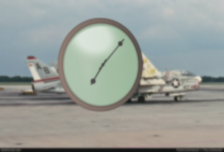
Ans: h=7 m=7
